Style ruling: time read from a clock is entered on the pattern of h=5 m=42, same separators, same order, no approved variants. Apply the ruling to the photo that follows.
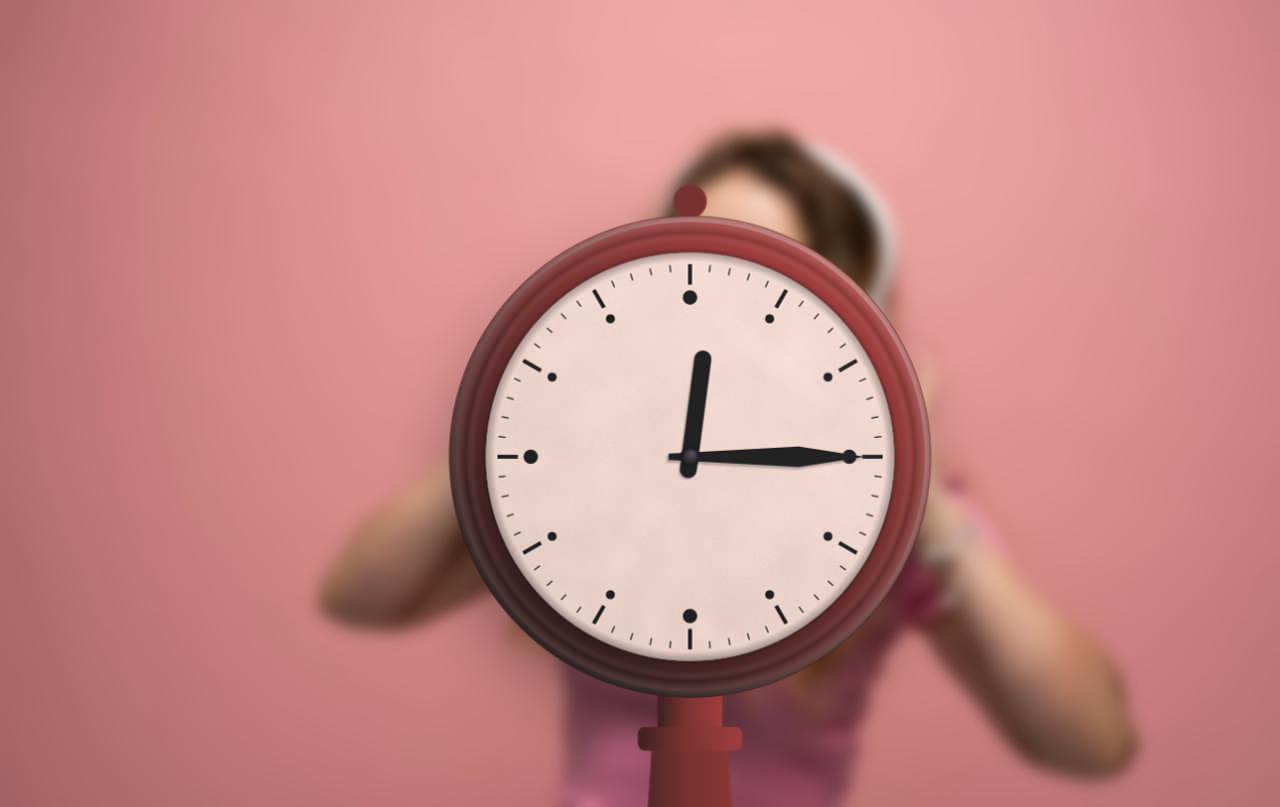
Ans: h=12 m=15
